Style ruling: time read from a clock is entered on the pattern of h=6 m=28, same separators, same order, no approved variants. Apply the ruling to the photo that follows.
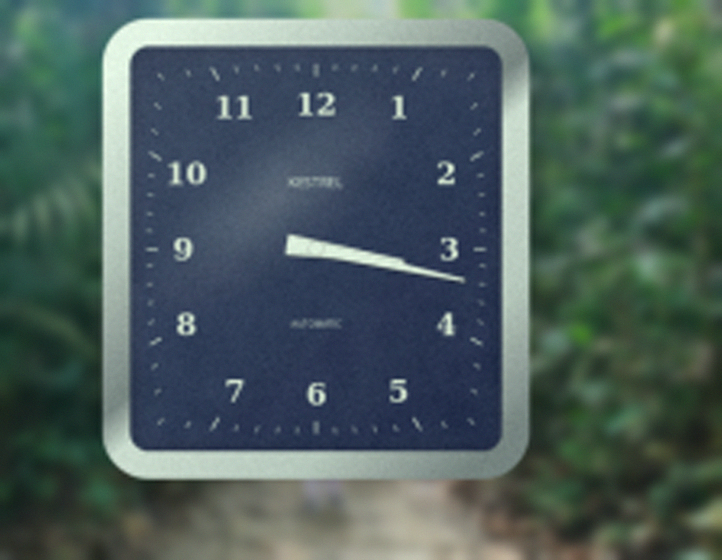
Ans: h=3 m=17
